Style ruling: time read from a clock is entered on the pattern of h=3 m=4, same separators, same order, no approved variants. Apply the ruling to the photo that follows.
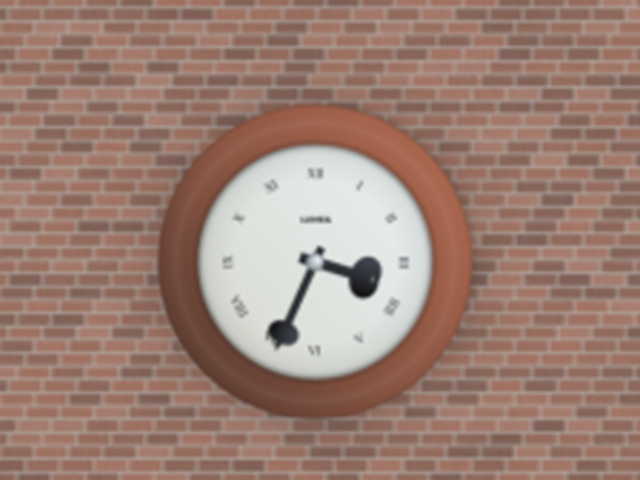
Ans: h=3 m=34
